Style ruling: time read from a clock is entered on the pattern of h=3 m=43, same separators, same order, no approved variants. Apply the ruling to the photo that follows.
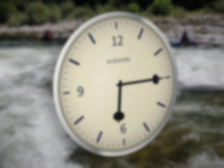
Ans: h=6 m=15
